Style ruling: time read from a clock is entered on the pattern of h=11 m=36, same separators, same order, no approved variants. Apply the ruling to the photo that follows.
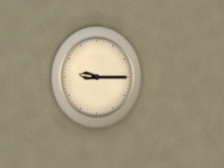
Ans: h=9 m=15
